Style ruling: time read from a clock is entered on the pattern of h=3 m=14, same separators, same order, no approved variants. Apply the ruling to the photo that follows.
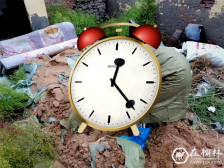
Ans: h=12 m=23
